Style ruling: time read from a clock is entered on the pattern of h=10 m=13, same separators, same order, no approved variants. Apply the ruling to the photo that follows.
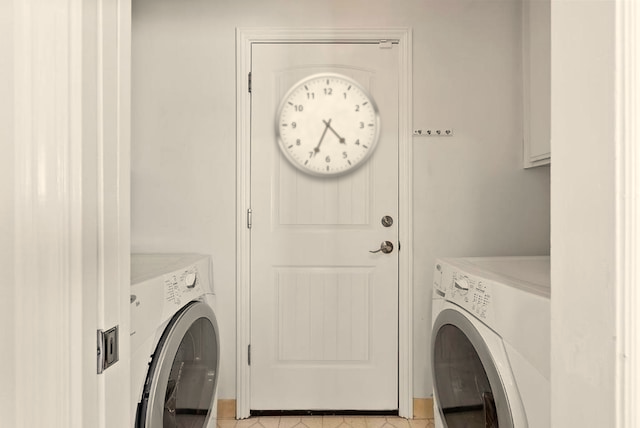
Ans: h=4 m=34
